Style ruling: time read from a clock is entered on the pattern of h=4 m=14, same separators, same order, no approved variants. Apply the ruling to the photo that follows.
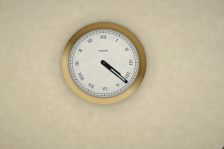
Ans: h=4 m=22
